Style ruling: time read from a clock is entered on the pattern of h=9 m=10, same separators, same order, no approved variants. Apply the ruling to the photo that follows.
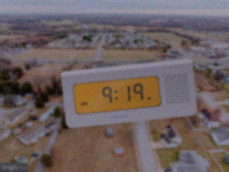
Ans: h=9 m=19
